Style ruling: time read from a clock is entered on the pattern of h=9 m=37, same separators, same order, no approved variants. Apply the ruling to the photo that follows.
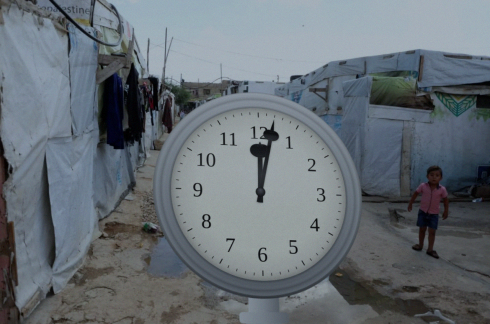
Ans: h=12 m=2
